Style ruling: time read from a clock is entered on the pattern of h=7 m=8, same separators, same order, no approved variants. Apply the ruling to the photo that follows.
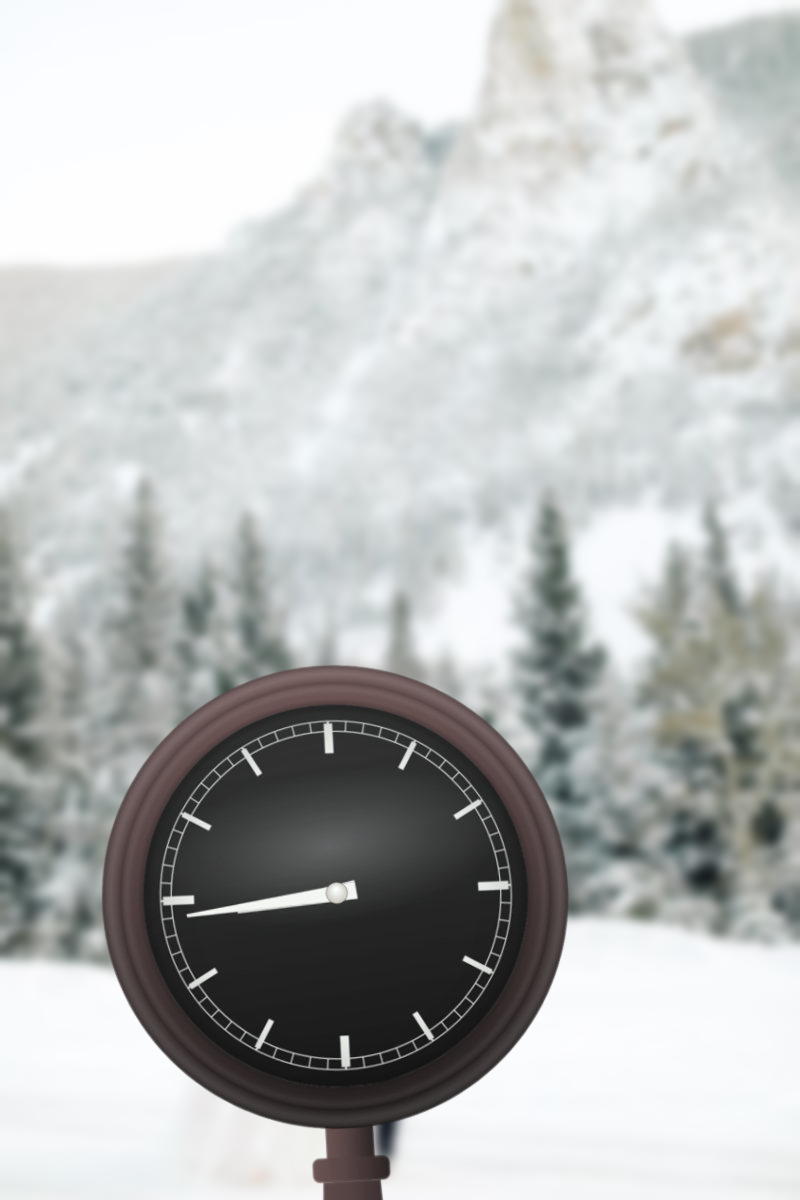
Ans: h=8 m=44
